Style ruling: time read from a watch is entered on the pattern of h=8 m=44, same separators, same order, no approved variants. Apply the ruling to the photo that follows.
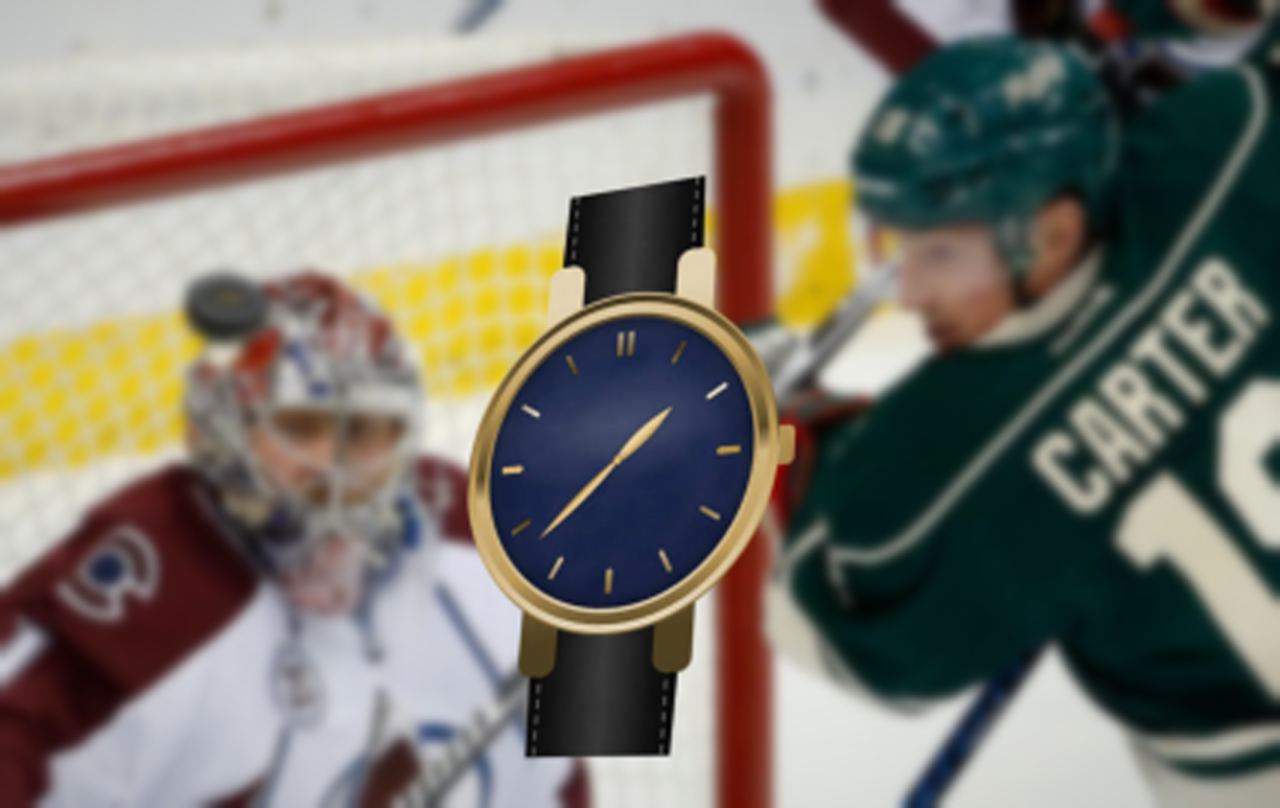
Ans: h=1 m=38
